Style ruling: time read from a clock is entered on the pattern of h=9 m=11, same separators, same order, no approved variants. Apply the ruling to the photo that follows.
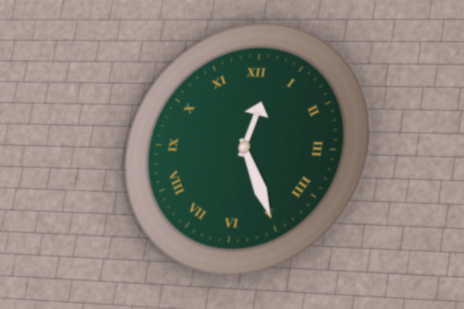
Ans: h=12 m=25
